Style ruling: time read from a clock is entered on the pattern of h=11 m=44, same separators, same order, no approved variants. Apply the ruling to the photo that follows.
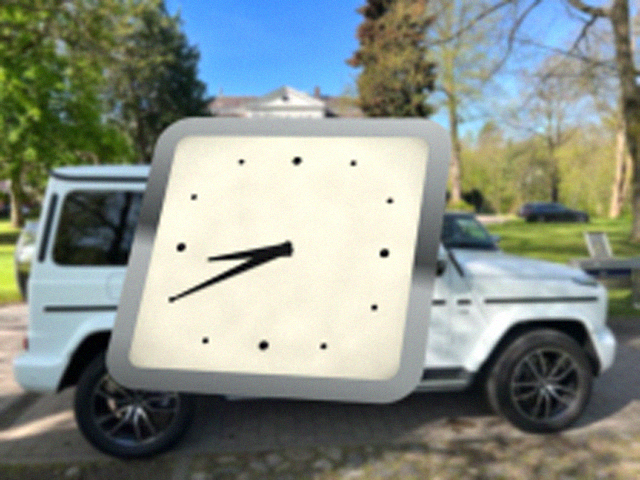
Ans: h=8 m=40
